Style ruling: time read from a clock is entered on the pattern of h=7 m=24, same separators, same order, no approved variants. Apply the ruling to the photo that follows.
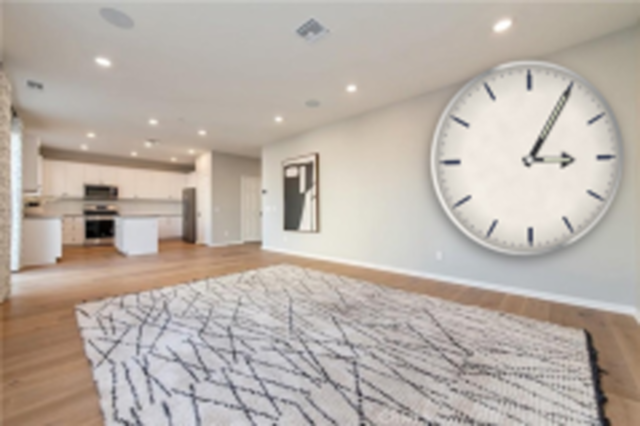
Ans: h=3 m=5
